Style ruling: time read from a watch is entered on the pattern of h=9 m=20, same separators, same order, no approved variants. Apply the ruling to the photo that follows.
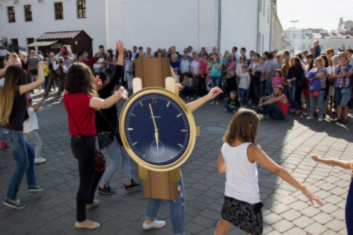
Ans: h=5 m=58
